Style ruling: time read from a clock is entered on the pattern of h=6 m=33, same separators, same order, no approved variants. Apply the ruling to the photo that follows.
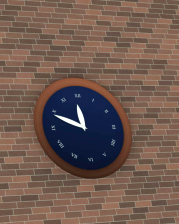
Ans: h=11 m=49
